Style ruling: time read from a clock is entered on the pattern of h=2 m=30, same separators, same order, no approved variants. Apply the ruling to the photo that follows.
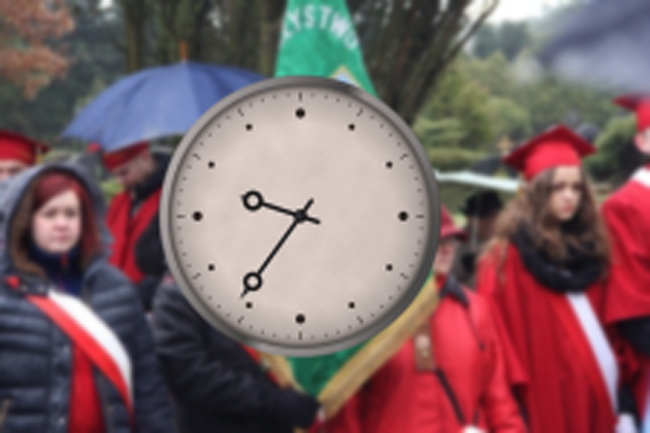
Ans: h=9 m=36
